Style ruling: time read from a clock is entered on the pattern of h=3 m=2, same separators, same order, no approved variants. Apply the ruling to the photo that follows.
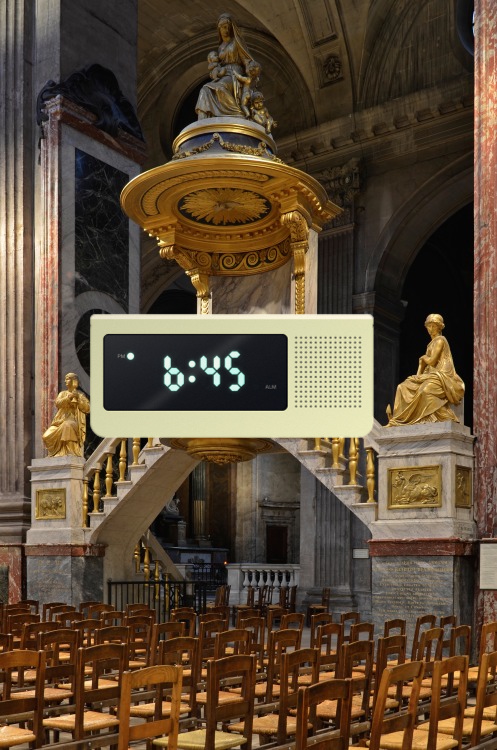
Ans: h=6 m=45
